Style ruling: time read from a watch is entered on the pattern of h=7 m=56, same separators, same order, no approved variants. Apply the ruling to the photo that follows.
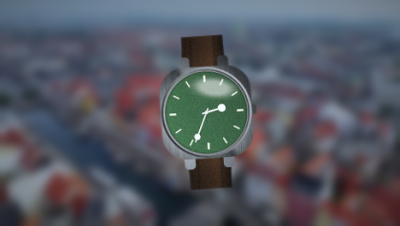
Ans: h=2 m=34
